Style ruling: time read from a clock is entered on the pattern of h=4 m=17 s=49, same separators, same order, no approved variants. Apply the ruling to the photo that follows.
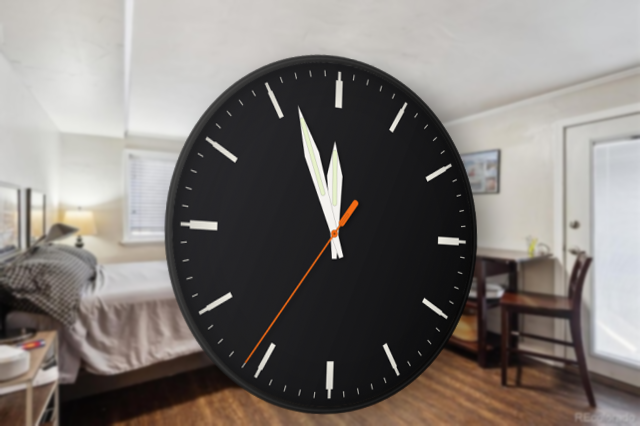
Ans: h=11 m=56 s=36
